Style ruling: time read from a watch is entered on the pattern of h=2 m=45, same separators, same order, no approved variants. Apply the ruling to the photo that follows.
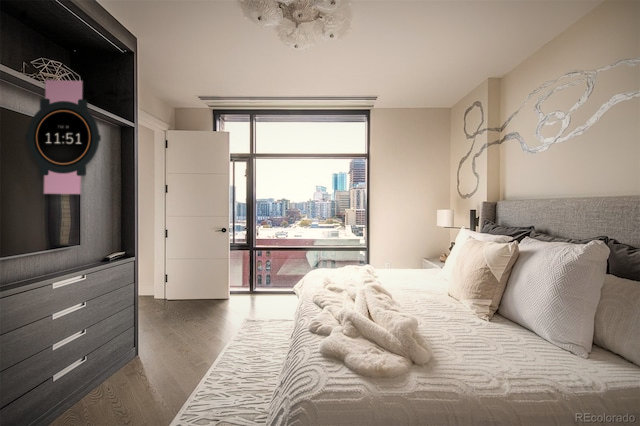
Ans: h=11 m=51
